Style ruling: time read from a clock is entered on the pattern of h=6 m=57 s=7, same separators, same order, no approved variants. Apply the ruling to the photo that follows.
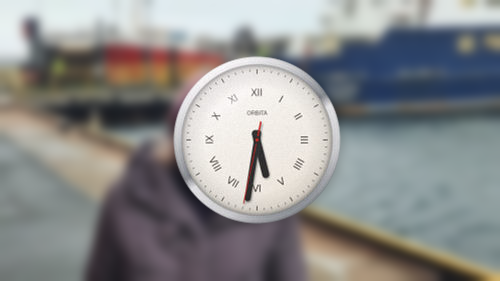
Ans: h=5 m=31 s=32
